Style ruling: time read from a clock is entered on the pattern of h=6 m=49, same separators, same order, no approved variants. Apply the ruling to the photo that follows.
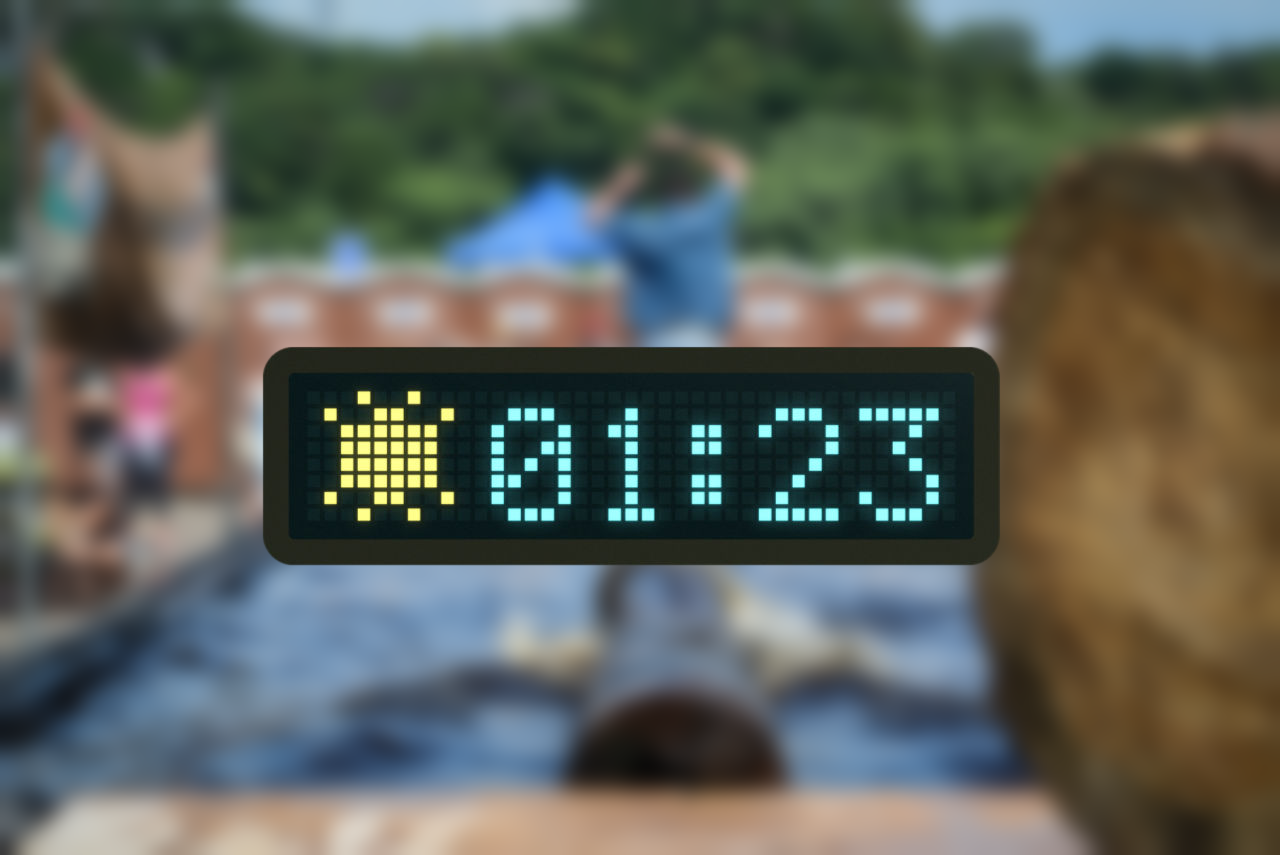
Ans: h=1 m=23
